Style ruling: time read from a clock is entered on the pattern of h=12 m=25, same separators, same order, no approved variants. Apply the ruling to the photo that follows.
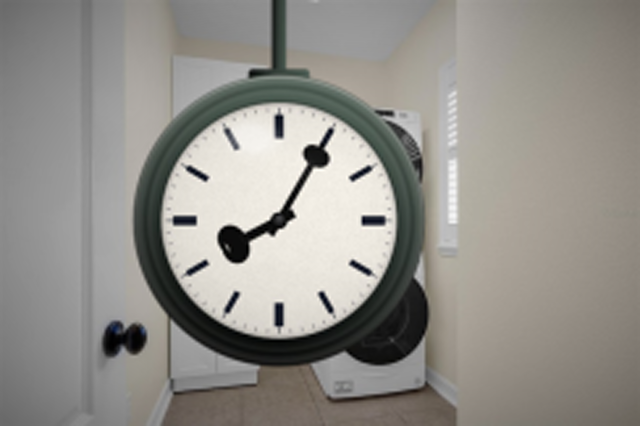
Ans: h=8 m=5
